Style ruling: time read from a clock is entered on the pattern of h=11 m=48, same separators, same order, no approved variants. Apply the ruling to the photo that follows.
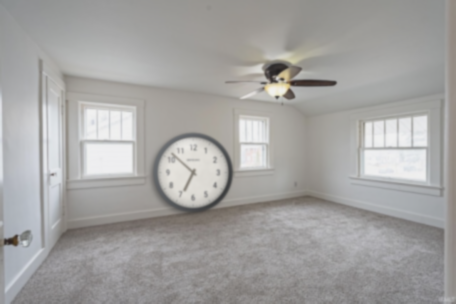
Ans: h=6 m=52
